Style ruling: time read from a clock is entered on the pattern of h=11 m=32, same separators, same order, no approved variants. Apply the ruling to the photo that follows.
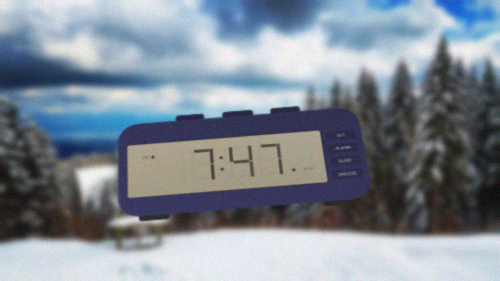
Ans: h=7 m=47
